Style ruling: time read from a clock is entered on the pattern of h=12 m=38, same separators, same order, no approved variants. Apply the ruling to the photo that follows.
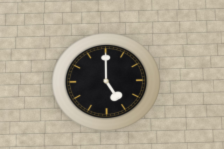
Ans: h=5 m=0
